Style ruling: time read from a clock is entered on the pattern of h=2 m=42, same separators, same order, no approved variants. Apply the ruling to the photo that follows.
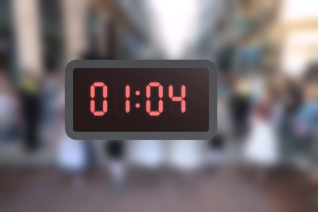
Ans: h=1 m=4
